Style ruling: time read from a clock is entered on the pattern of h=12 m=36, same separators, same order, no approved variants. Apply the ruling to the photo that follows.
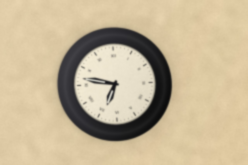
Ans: h=6 m=47
